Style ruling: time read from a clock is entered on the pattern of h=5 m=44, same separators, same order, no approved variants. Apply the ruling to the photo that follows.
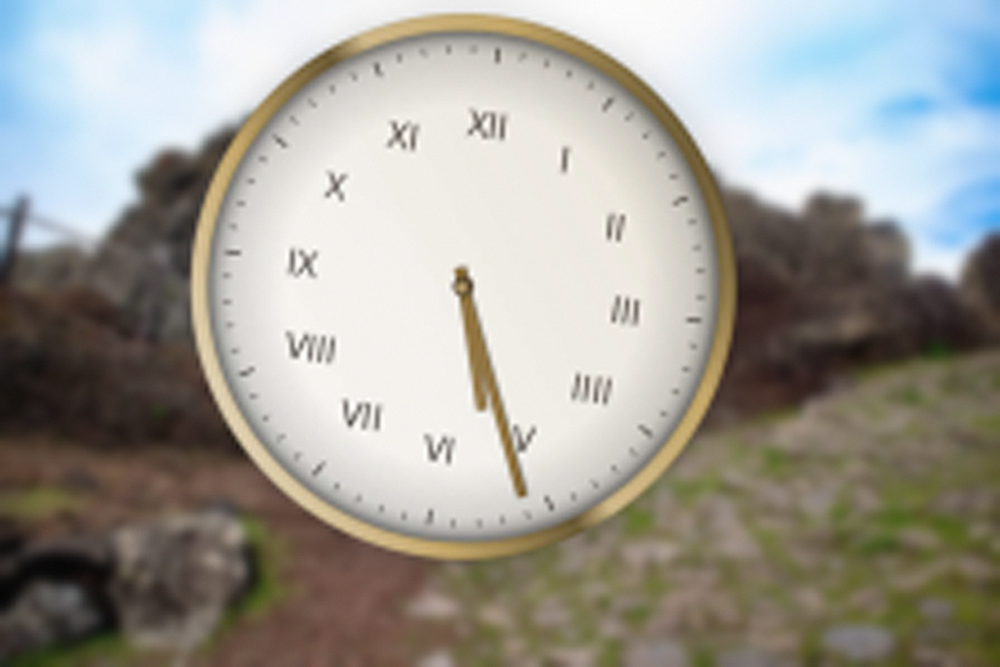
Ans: h=5 m=26
